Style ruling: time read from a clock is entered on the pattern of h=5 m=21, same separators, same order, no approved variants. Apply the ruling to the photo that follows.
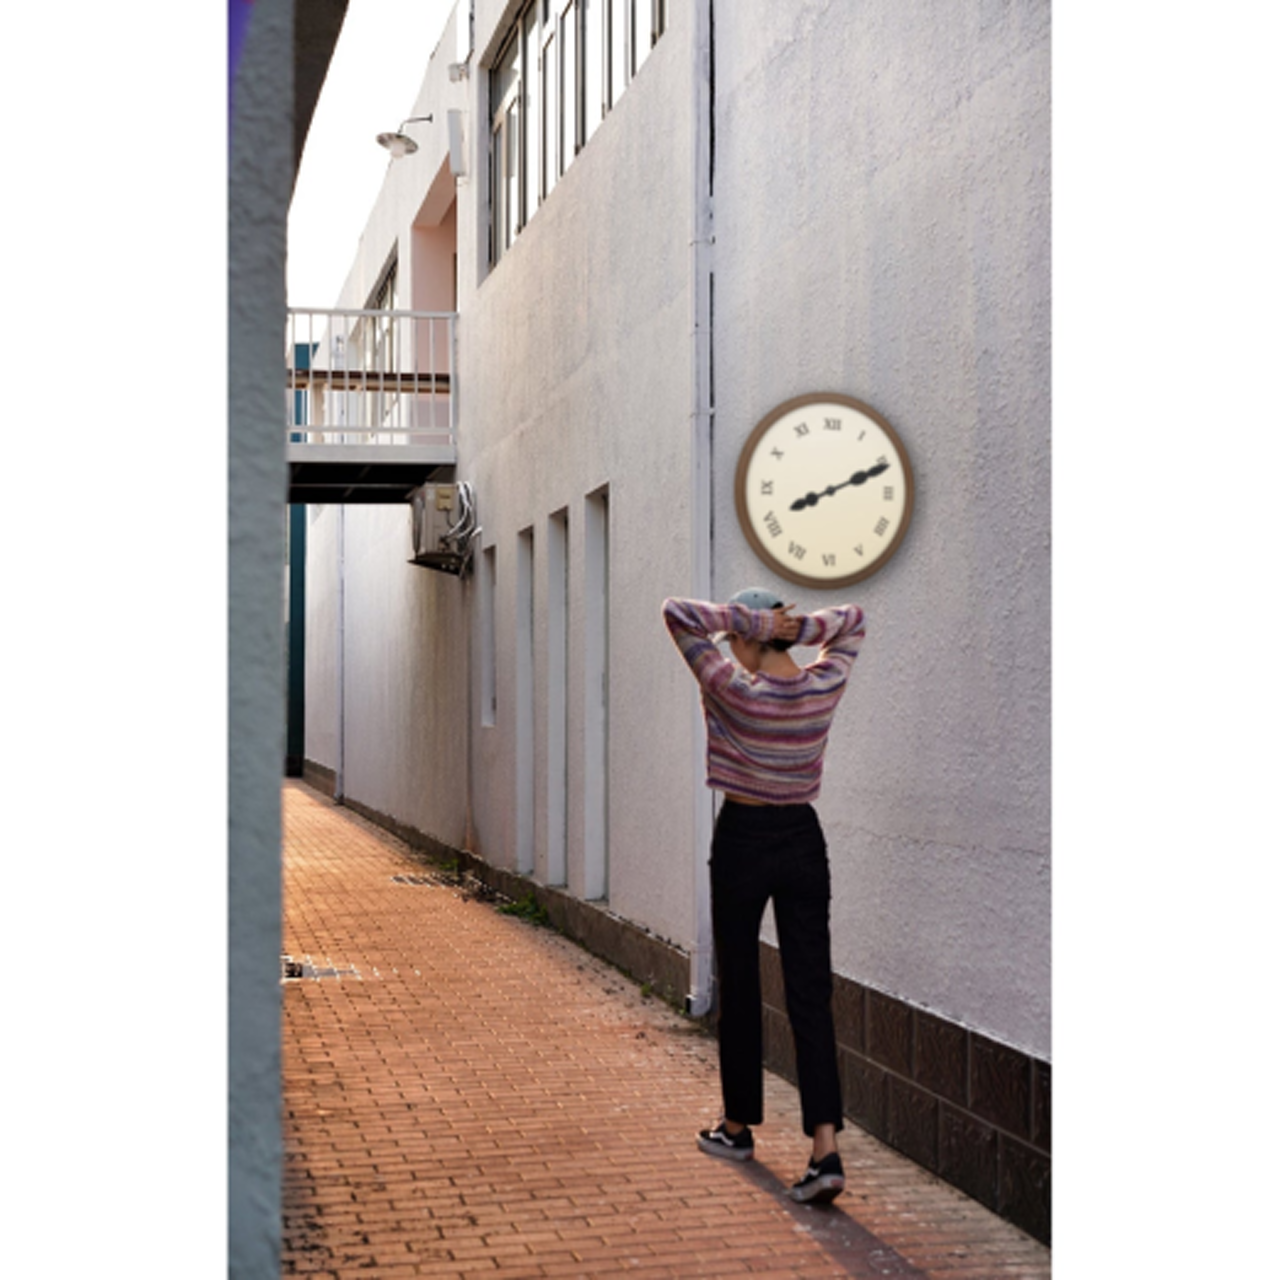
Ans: h=8 m=11
